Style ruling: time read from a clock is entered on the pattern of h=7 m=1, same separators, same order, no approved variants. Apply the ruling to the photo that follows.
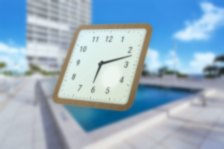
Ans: h=6 m=12
